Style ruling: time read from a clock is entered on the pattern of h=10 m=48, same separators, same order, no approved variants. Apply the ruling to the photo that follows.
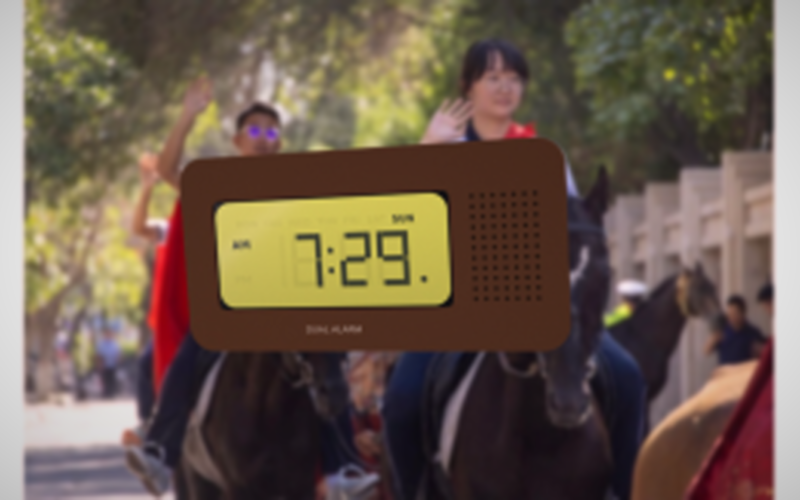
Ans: h=7 m=29
